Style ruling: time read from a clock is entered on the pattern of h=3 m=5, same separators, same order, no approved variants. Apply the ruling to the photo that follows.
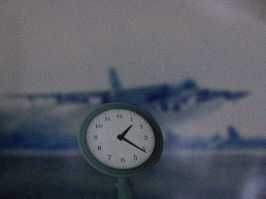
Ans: h=1 m=21
